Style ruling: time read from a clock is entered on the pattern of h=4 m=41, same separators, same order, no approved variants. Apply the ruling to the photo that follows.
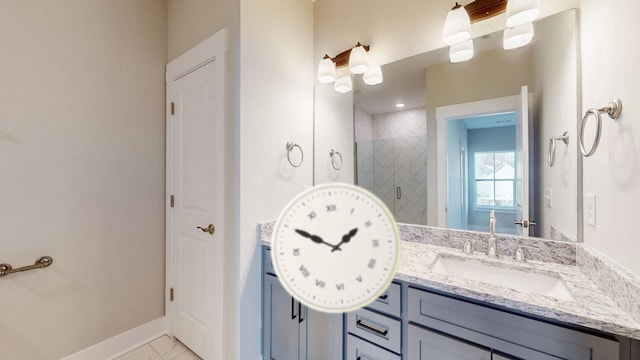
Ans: h=1 m=50
